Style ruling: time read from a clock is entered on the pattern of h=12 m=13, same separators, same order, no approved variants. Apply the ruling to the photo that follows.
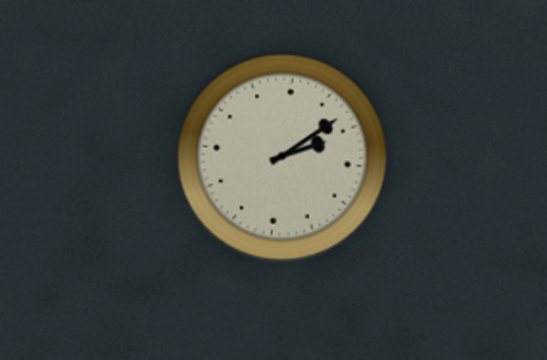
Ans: h=2 m=8
